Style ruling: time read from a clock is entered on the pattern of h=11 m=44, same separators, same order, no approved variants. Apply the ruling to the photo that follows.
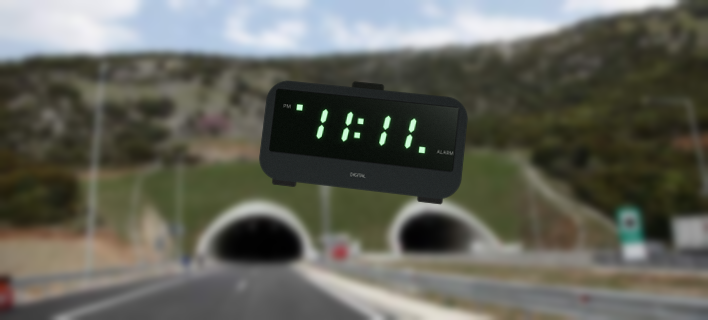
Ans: h=11 m=11
